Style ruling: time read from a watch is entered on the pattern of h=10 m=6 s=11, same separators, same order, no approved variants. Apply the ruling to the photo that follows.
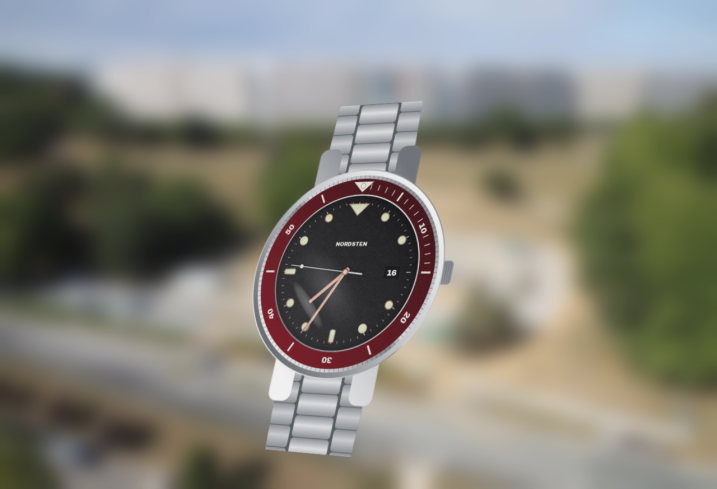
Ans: h=7 m=34 s=46
